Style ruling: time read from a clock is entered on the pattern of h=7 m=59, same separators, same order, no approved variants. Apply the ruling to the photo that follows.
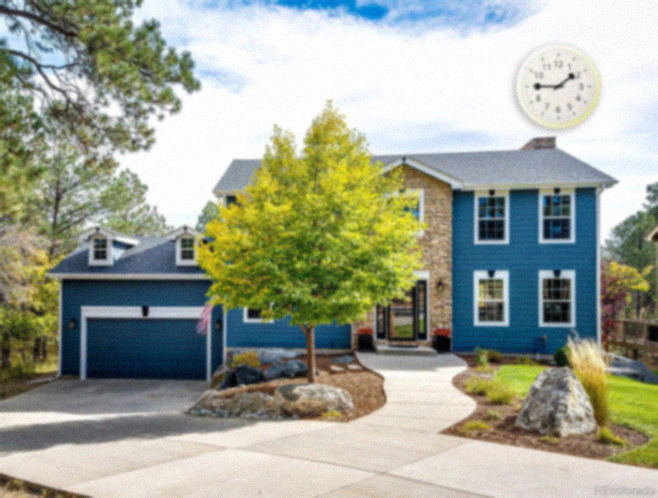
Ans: h=1 m=45
